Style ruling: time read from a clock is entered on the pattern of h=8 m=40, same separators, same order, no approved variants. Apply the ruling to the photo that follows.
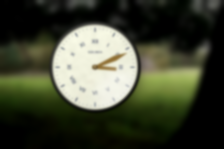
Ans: h=3 m=11
